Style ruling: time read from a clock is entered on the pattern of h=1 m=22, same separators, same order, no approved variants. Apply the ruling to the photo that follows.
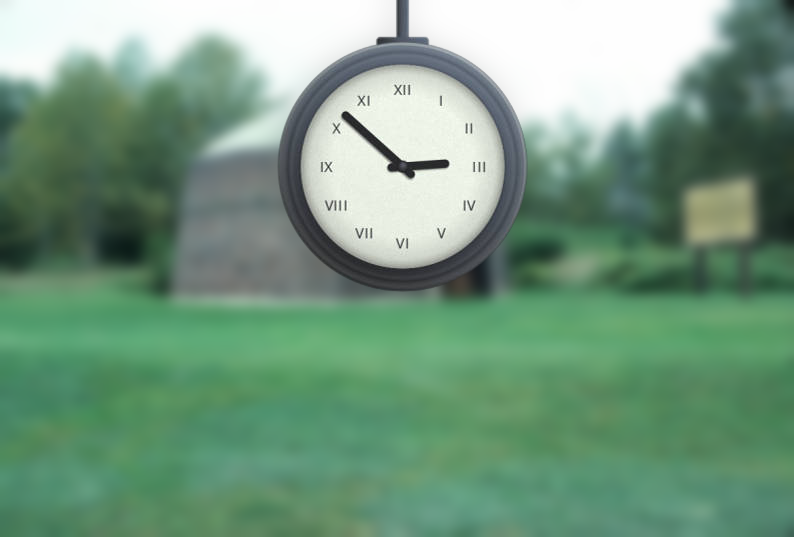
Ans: h=2 m=52
